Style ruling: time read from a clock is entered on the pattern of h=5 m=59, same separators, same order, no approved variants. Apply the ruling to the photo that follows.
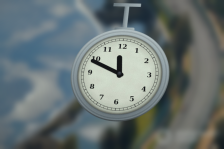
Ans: h=11 m=49
